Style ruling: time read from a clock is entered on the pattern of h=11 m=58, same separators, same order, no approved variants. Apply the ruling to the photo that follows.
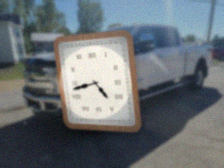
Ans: h=4 m=43
